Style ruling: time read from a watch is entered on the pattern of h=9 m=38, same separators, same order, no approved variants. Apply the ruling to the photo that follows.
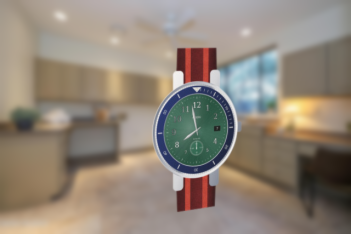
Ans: h=7 m=58
